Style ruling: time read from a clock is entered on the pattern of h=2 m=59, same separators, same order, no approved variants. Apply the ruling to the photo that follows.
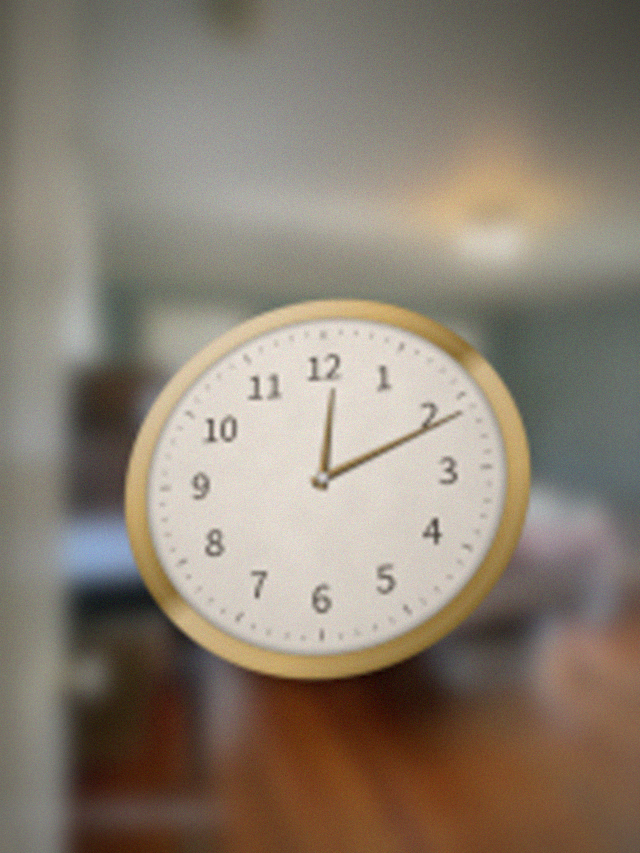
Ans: h=12 m=11
